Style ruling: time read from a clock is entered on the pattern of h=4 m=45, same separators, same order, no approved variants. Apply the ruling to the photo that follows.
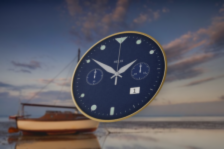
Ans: h=1 m=51
